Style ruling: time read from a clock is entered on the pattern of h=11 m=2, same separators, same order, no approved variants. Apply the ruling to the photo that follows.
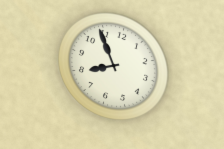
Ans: h=7 m=54
